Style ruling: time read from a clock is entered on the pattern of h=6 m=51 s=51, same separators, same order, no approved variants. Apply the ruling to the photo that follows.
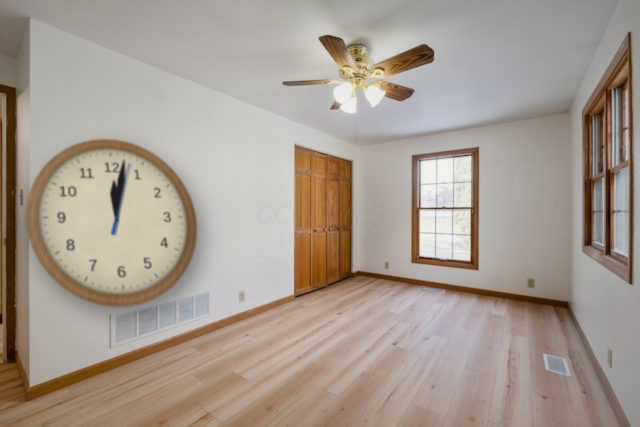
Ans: h=12 m=2 s=3
